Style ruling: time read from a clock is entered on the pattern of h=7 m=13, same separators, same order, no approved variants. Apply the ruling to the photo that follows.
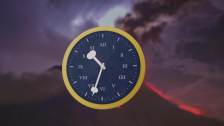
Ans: h=10 m=33
